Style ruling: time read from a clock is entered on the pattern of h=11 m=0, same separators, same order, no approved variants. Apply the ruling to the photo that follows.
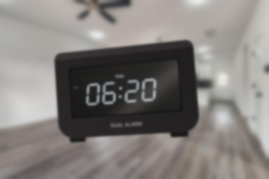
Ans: h=6 m=20
